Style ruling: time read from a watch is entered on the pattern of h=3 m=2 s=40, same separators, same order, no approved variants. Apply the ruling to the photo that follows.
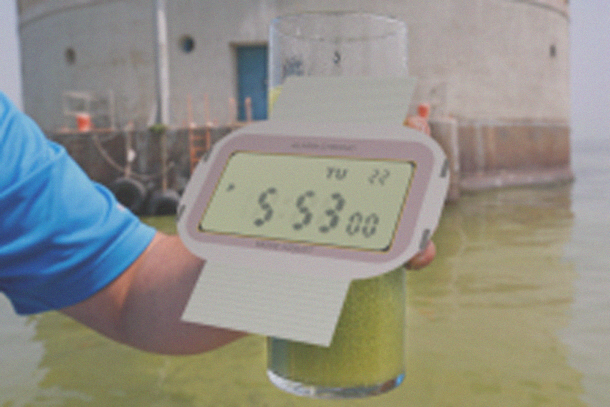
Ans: h=5 m=53 s=0
